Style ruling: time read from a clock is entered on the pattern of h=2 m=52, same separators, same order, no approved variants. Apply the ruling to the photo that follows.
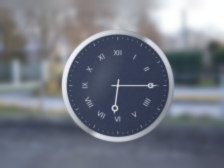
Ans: h=6 m=15
